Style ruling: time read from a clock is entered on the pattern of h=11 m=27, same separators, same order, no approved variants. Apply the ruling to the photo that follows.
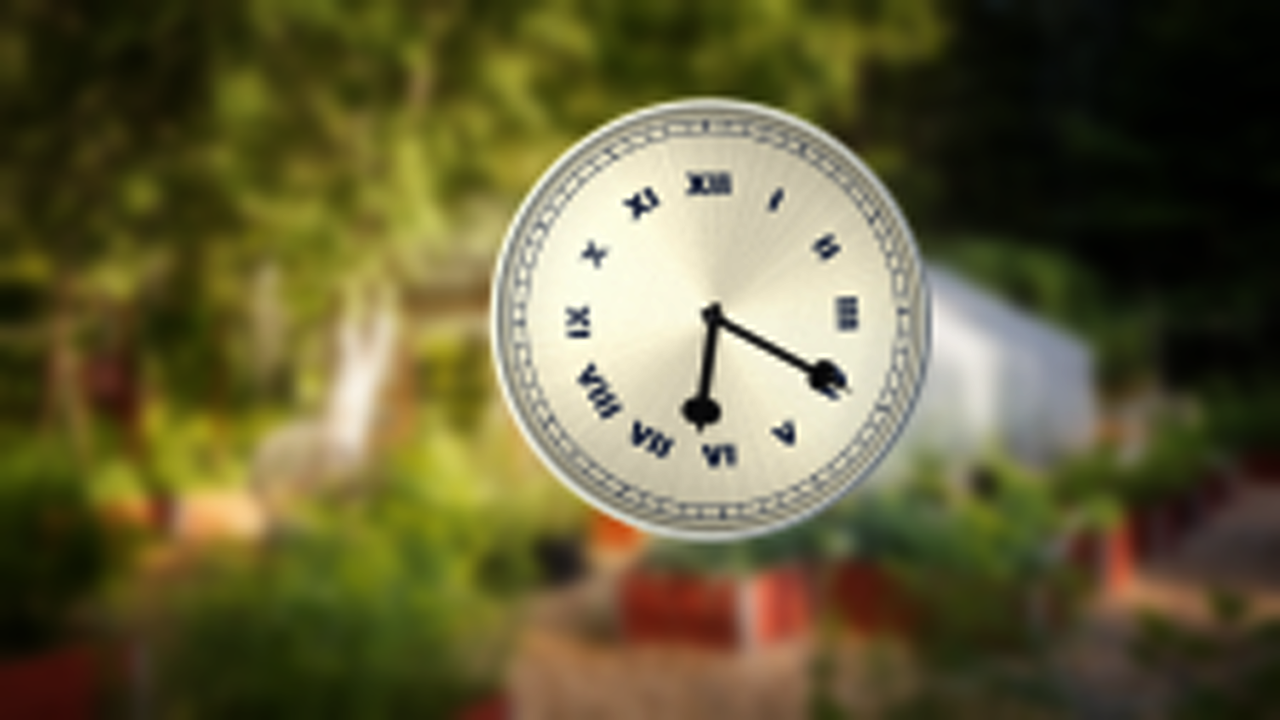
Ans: h=6 m=20
